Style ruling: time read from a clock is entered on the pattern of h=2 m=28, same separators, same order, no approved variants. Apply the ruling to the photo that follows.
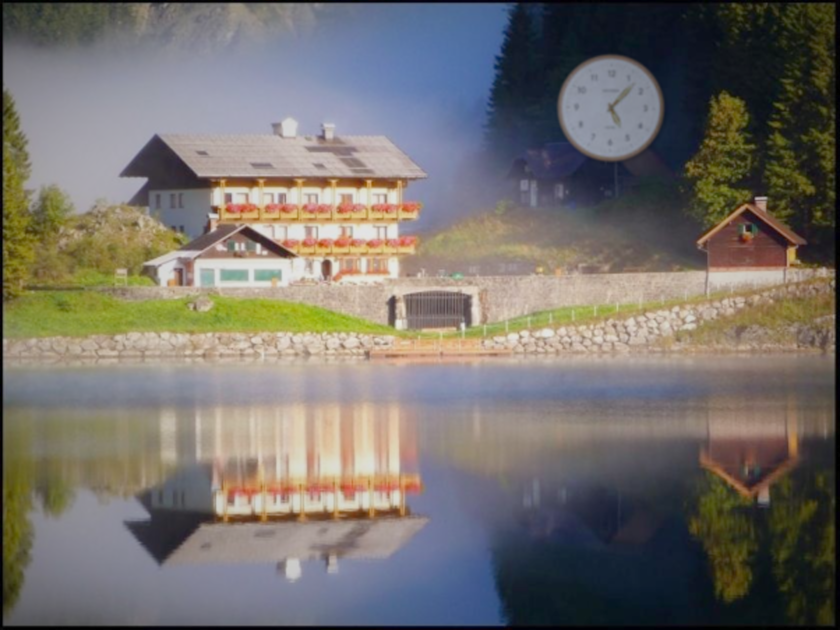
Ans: h=5 m=7
